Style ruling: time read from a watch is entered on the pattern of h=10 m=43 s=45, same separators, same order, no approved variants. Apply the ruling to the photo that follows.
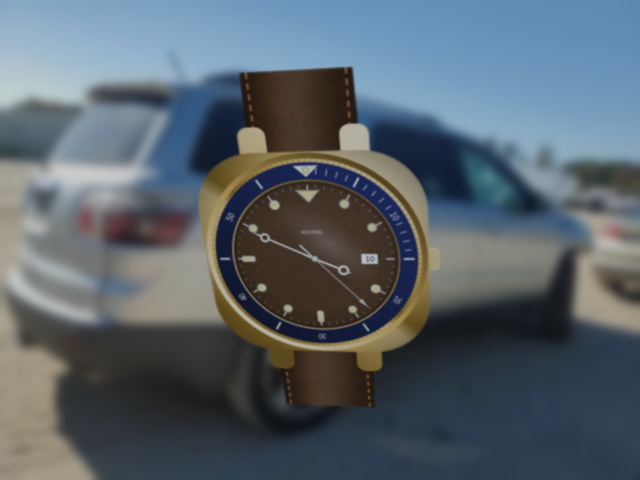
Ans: h=3 m=49 s=23
